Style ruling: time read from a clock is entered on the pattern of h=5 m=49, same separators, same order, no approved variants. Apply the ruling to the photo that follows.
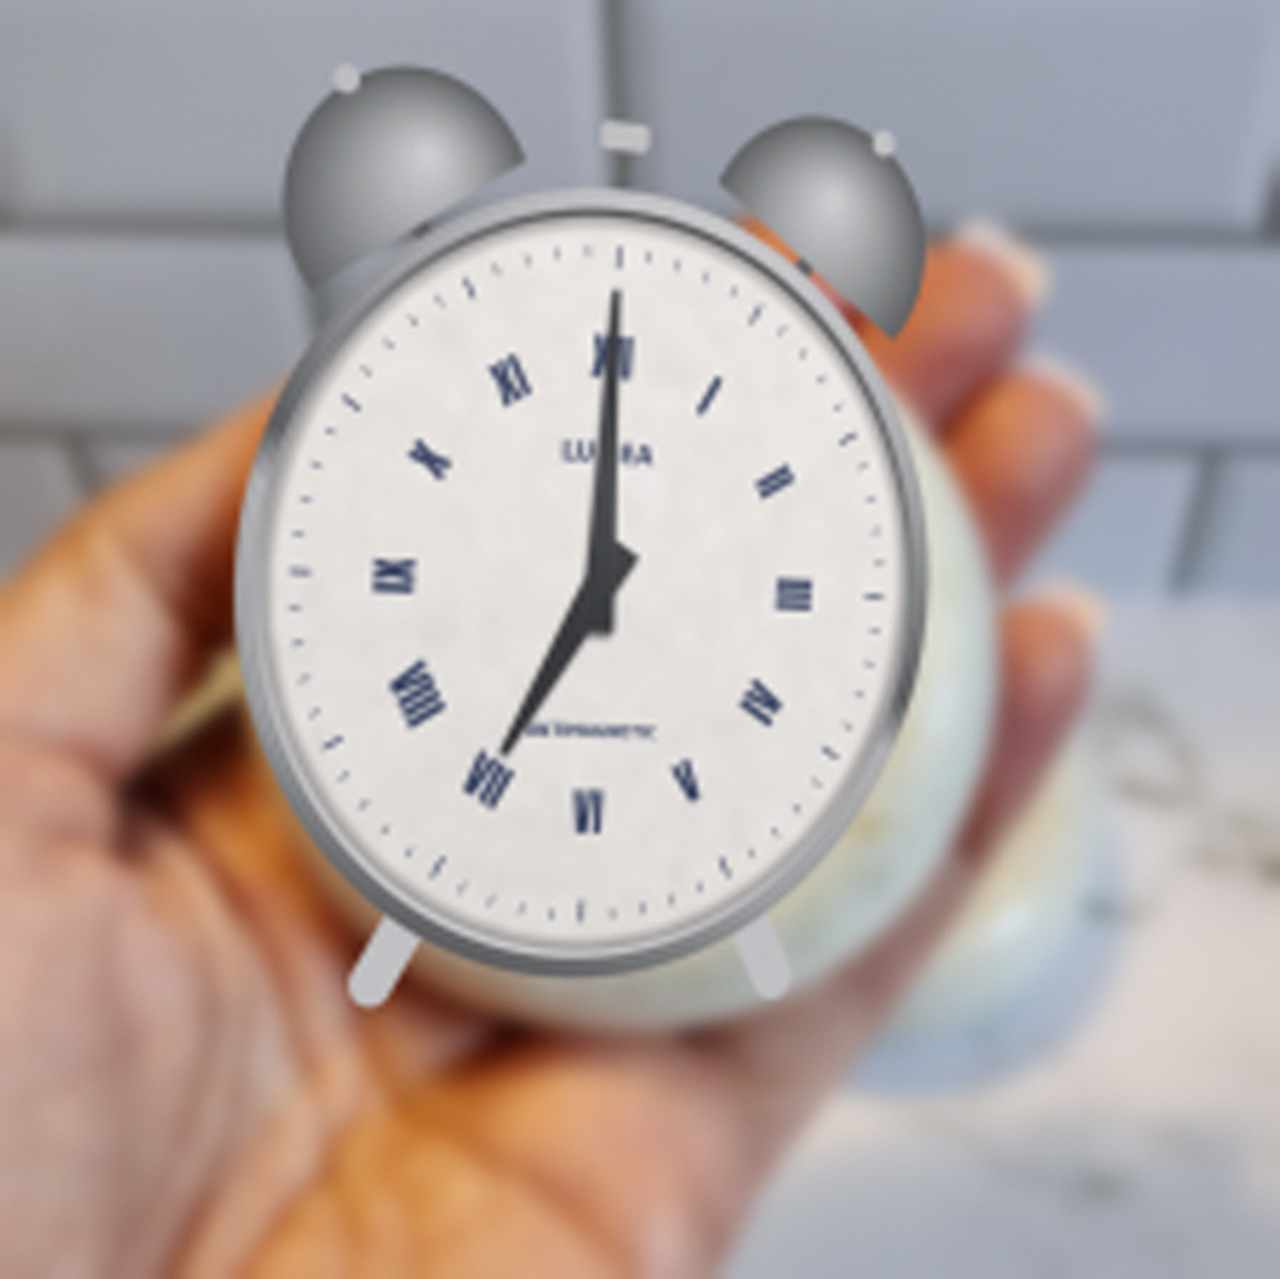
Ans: h=7 m=0
